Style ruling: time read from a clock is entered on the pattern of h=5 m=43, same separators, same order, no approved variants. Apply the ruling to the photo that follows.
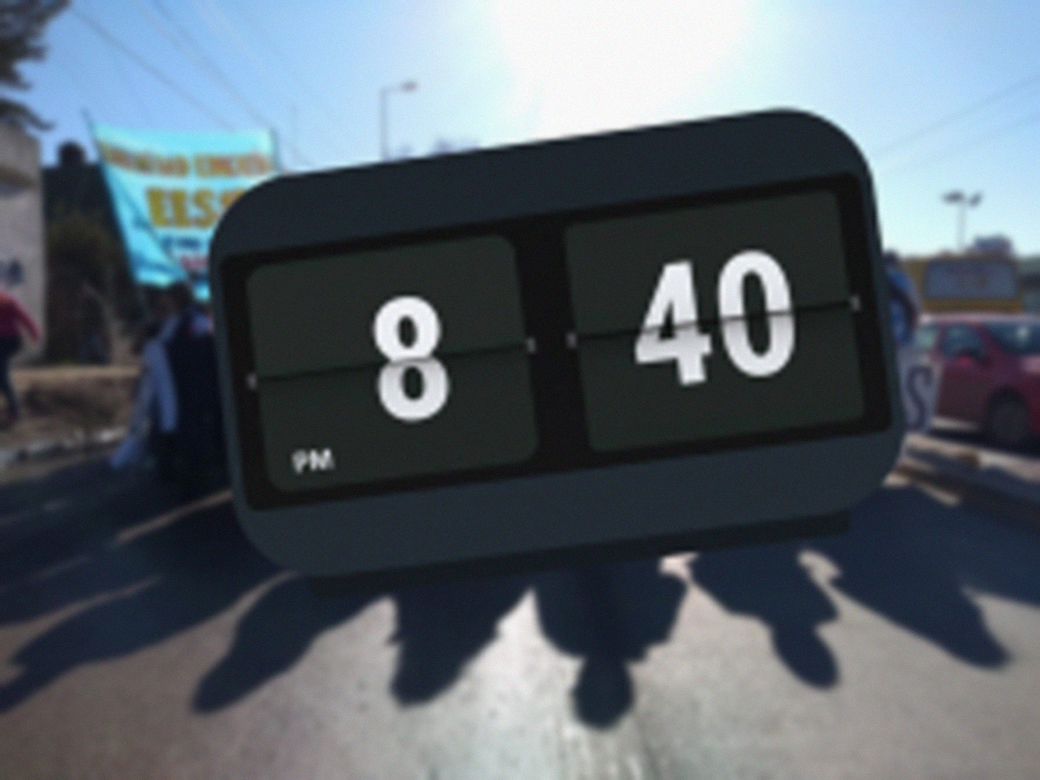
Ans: h=8 m=40
